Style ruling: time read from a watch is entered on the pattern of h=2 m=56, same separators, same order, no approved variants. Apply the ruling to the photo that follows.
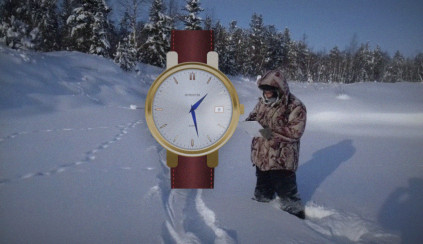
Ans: h=1 m=28
